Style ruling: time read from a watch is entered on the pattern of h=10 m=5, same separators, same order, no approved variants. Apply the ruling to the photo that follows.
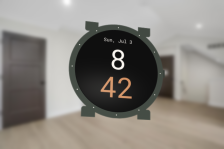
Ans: h=8 m=42
